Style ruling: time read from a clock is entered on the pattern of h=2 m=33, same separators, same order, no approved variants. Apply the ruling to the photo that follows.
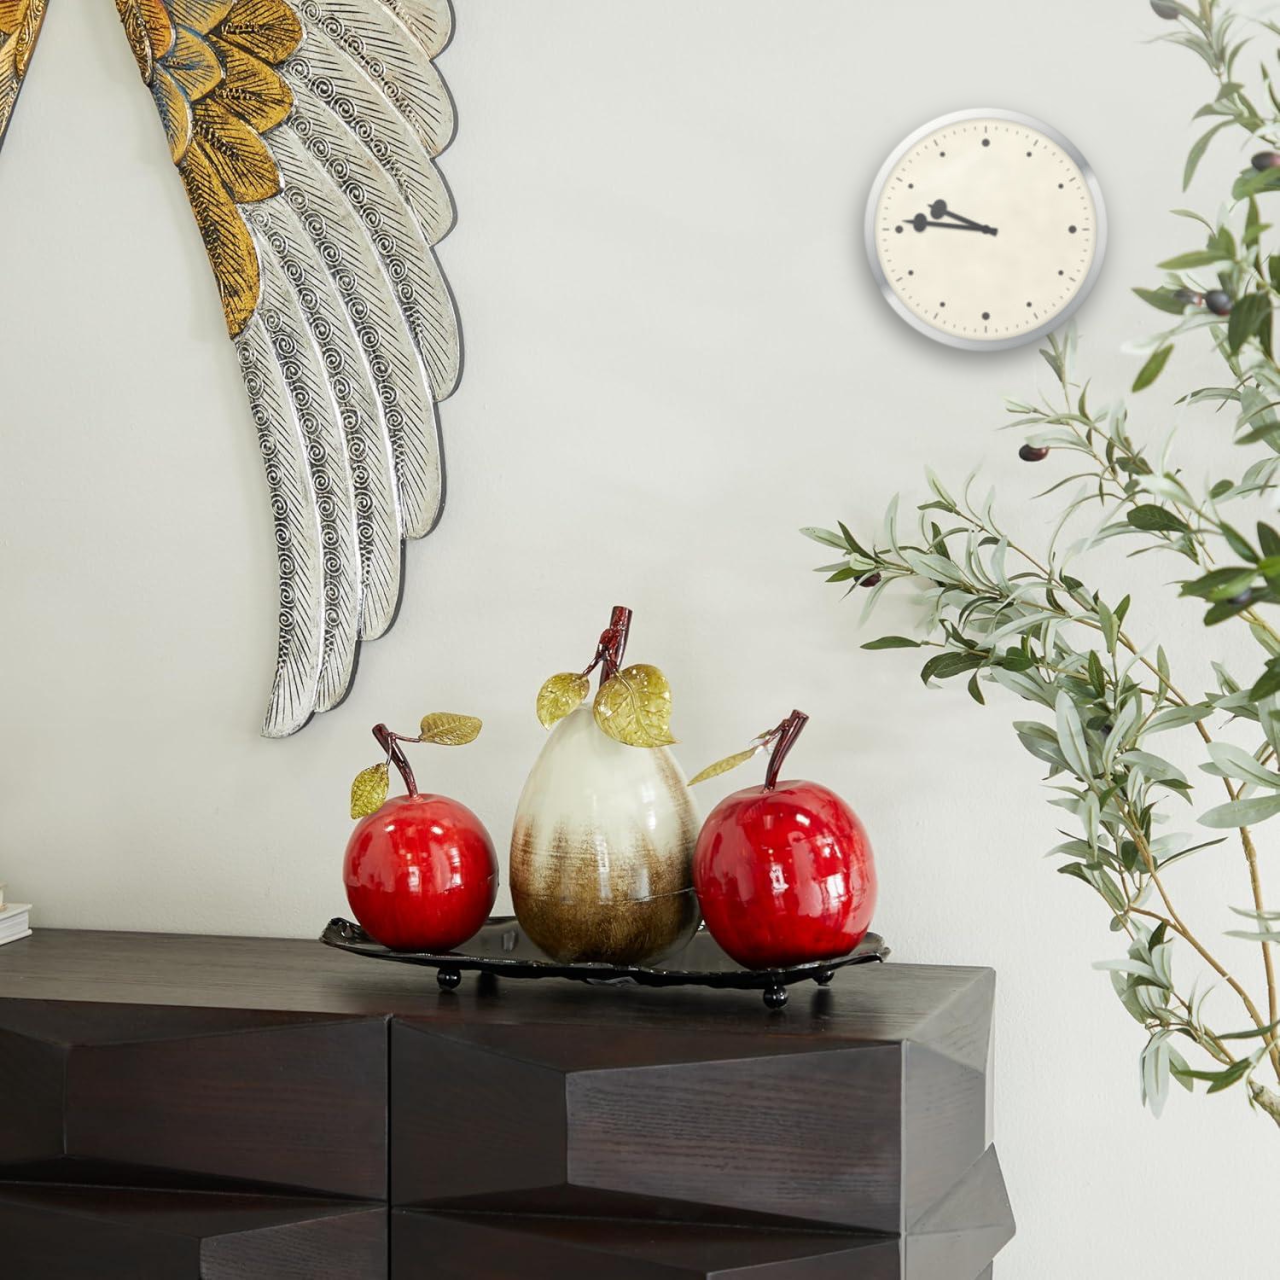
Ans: h=9 m=46
